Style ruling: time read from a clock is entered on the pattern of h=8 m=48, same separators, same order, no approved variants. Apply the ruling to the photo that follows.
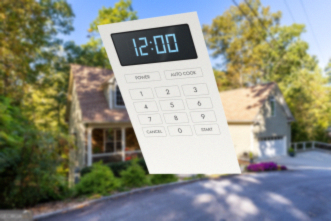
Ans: h=12 m=0
